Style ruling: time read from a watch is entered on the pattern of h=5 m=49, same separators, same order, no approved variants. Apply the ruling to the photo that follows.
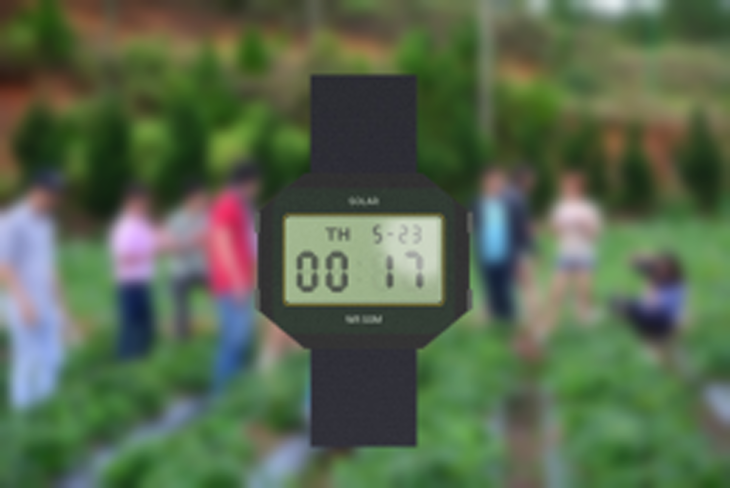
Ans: h=0 m=17
